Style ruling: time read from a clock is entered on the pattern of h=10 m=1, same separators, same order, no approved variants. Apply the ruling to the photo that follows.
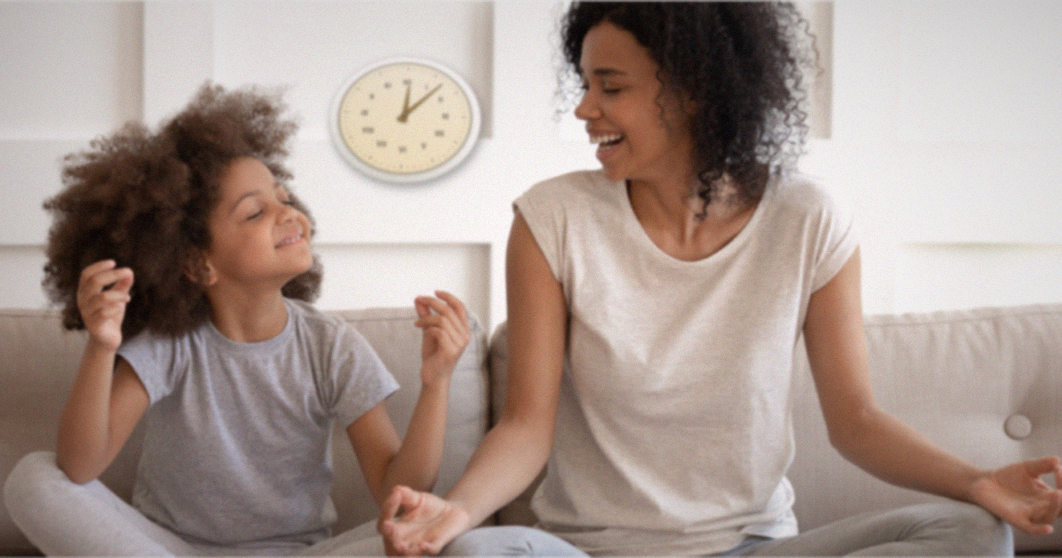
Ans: h=12 m=7
